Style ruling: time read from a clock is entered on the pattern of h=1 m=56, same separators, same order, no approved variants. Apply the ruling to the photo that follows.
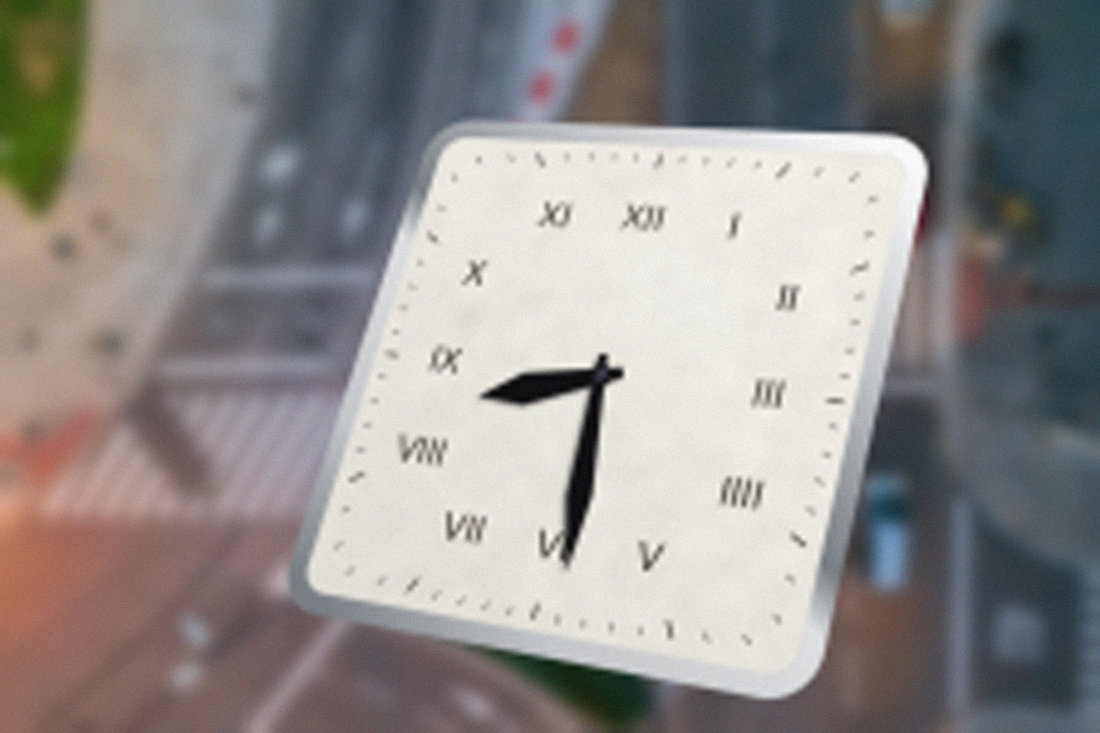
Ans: h=8 m=29
